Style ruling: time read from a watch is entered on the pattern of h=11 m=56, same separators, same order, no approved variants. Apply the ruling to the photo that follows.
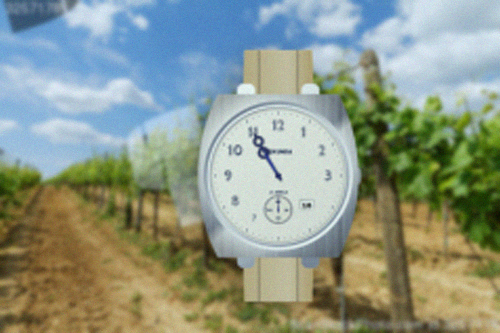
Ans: h=10 m=55
